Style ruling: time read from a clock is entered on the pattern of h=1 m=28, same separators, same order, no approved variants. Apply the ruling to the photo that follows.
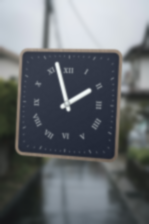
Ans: h=1 m=57
